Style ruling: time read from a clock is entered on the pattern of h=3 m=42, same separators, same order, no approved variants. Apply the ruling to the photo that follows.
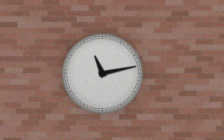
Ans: h=11 m=13
